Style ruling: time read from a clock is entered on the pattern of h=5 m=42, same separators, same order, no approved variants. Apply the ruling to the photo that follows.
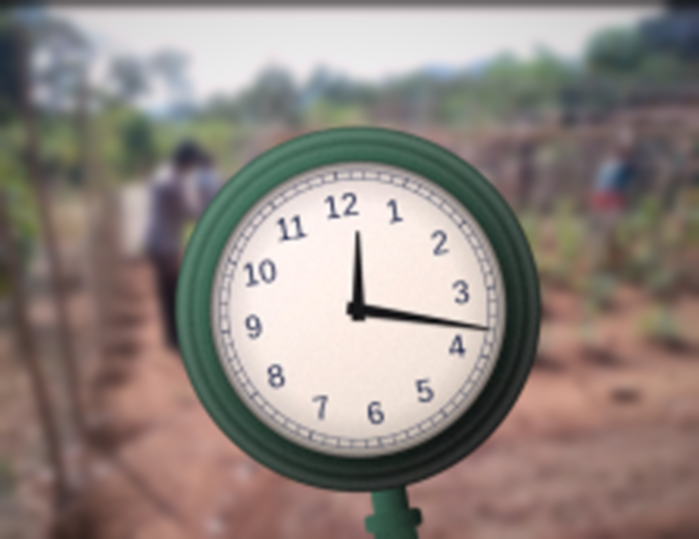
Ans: h=12 m=18
